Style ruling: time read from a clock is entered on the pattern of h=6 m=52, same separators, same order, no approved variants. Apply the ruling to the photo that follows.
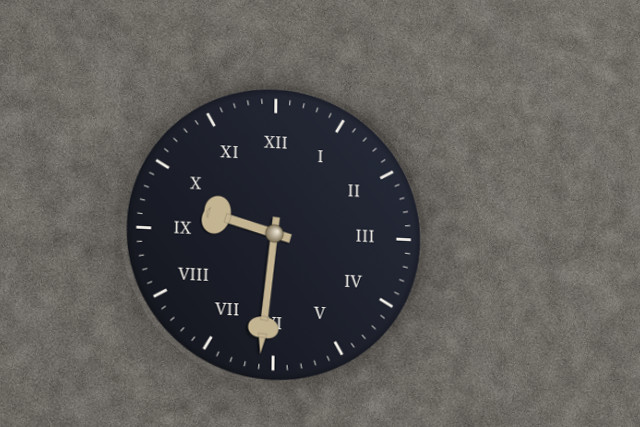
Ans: h=9 m=31
